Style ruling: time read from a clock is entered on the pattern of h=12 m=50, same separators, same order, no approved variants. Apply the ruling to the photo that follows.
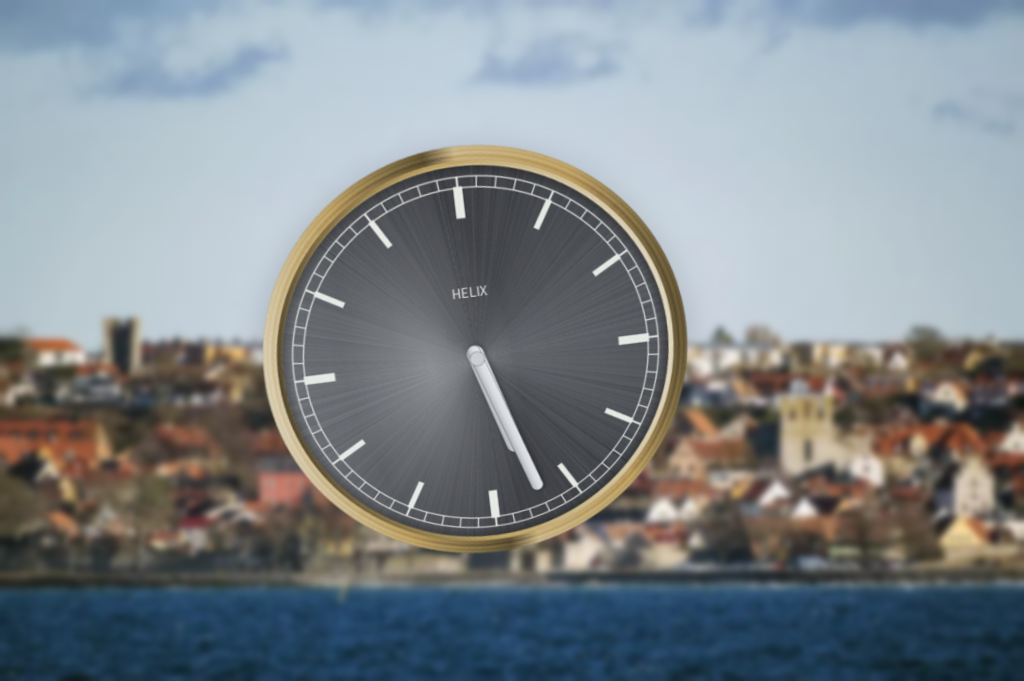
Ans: h=5 m=27
